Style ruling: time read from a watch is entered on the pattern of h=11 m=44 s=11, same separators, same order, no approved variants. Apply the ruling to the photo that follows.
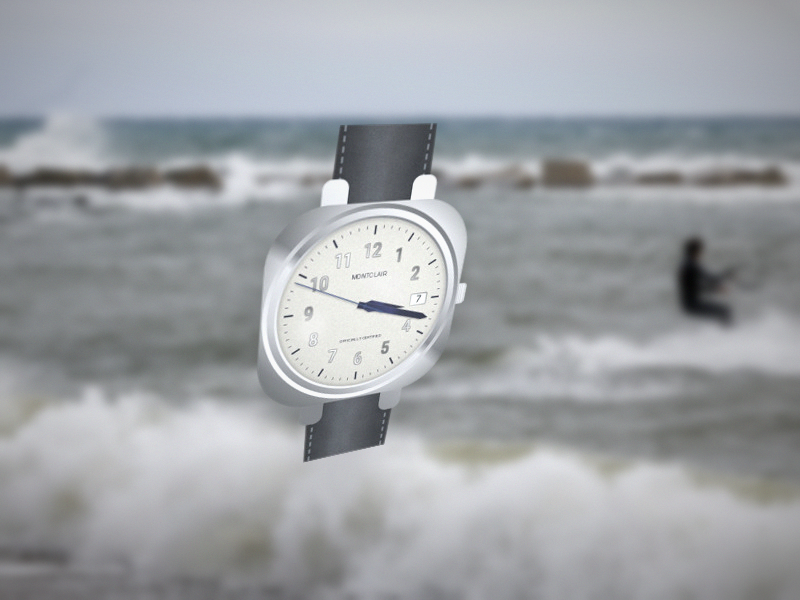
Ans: h=3 m=17 s=49
